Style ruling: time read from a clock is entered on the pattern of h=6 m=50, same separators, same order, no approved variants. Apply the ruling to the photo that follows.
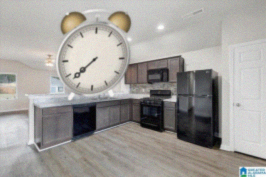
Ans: h=7 m=38
